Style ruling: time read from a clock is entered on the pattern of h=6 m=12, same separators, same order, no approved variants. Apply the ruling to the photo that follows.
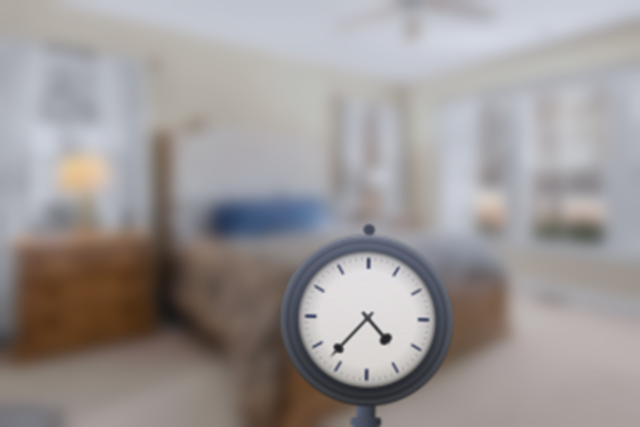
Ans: h=4 m=37
